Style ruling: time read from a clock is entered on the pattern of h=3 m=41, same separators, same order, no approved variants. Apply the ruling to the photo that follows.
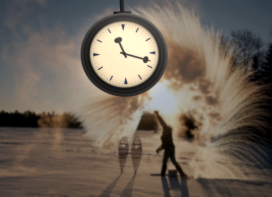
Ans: h=11 m=18
